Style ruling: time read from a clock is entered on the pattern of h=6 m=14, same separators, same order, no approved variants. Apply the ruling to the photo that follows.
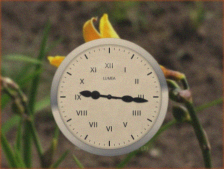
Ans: h=9 m=16
